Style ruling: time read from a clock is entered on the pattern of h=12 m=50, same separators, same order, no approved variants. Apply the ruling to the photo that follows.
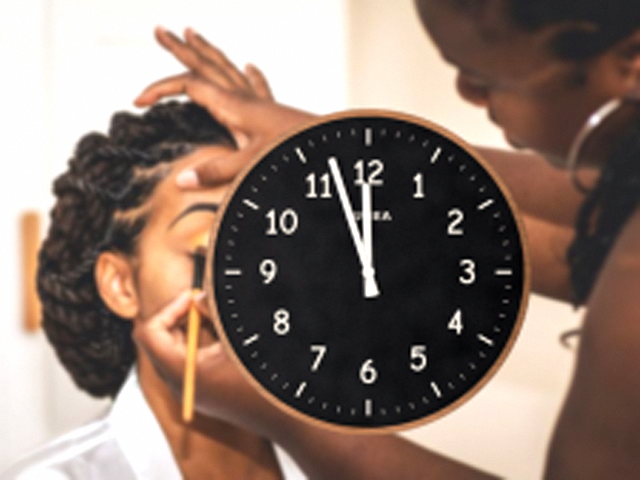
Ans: h=11 m=57
